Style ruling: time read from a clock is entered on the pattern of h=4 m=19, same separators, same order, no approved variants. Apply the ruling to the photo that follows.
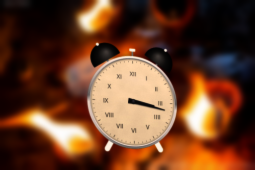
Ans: h=3 m=17
